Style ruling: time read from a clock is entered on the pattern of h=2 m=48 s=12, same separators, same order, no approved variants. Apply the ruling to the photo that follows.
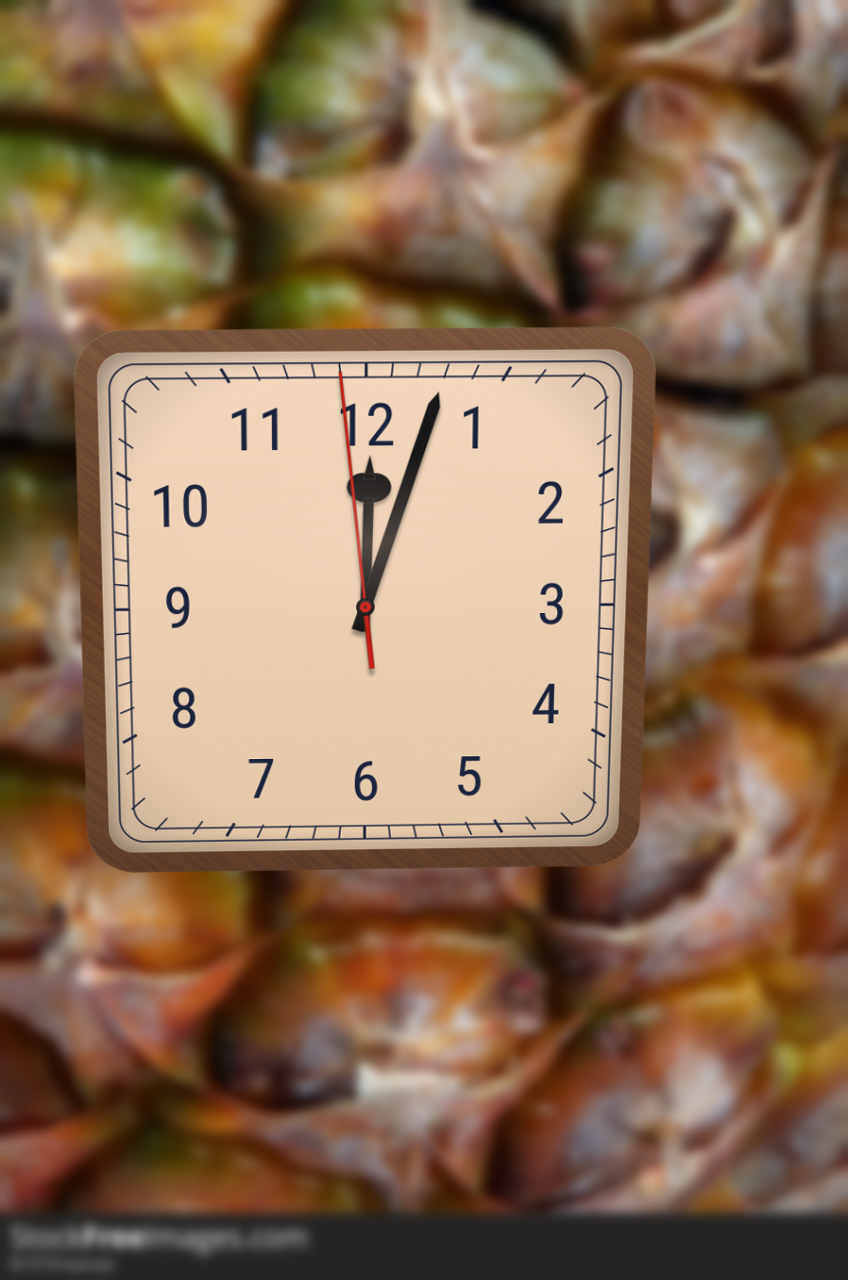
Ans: h=12 m=2 s=59
